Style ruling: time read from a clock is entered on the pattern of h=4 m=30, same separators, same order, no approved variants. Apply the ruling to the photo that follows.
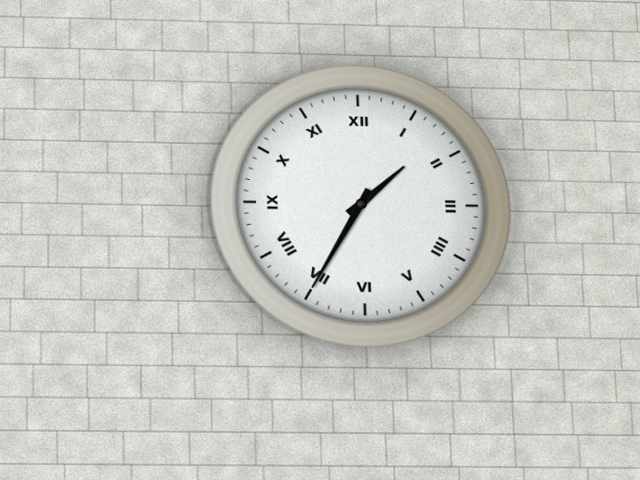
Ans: h=1 m=35
